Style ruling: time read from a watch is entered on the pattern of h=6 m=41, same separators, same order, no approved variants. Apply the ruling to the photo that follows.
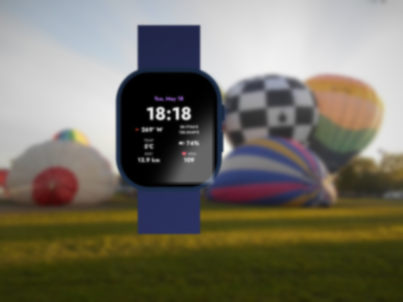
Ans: h=18 m=18
